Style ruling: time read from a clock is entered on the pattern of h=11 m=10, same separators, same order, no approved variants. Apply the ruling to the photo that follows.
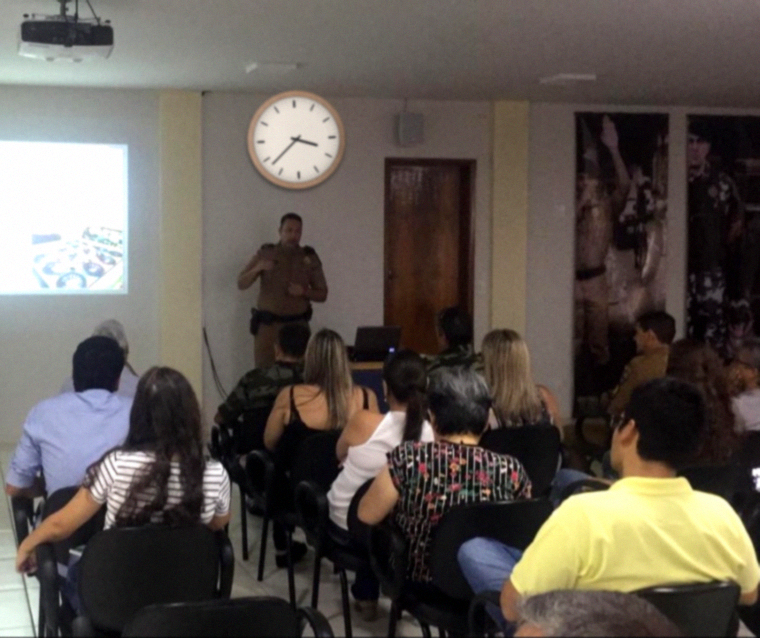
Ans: h=3 m=38
